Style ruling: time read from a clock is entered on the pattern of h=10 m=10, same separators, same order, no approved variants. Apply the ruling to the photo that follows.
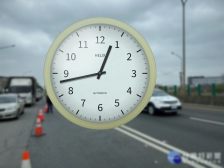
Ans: h=12 m=43
